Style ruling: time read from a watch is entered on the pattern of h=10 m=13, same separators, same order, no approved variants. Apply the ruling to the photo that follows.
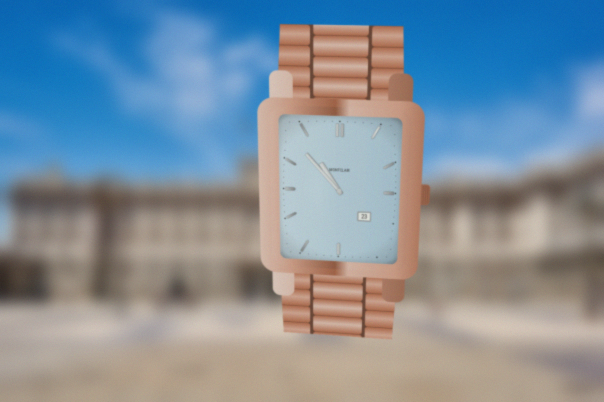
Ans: h=10 m=53
